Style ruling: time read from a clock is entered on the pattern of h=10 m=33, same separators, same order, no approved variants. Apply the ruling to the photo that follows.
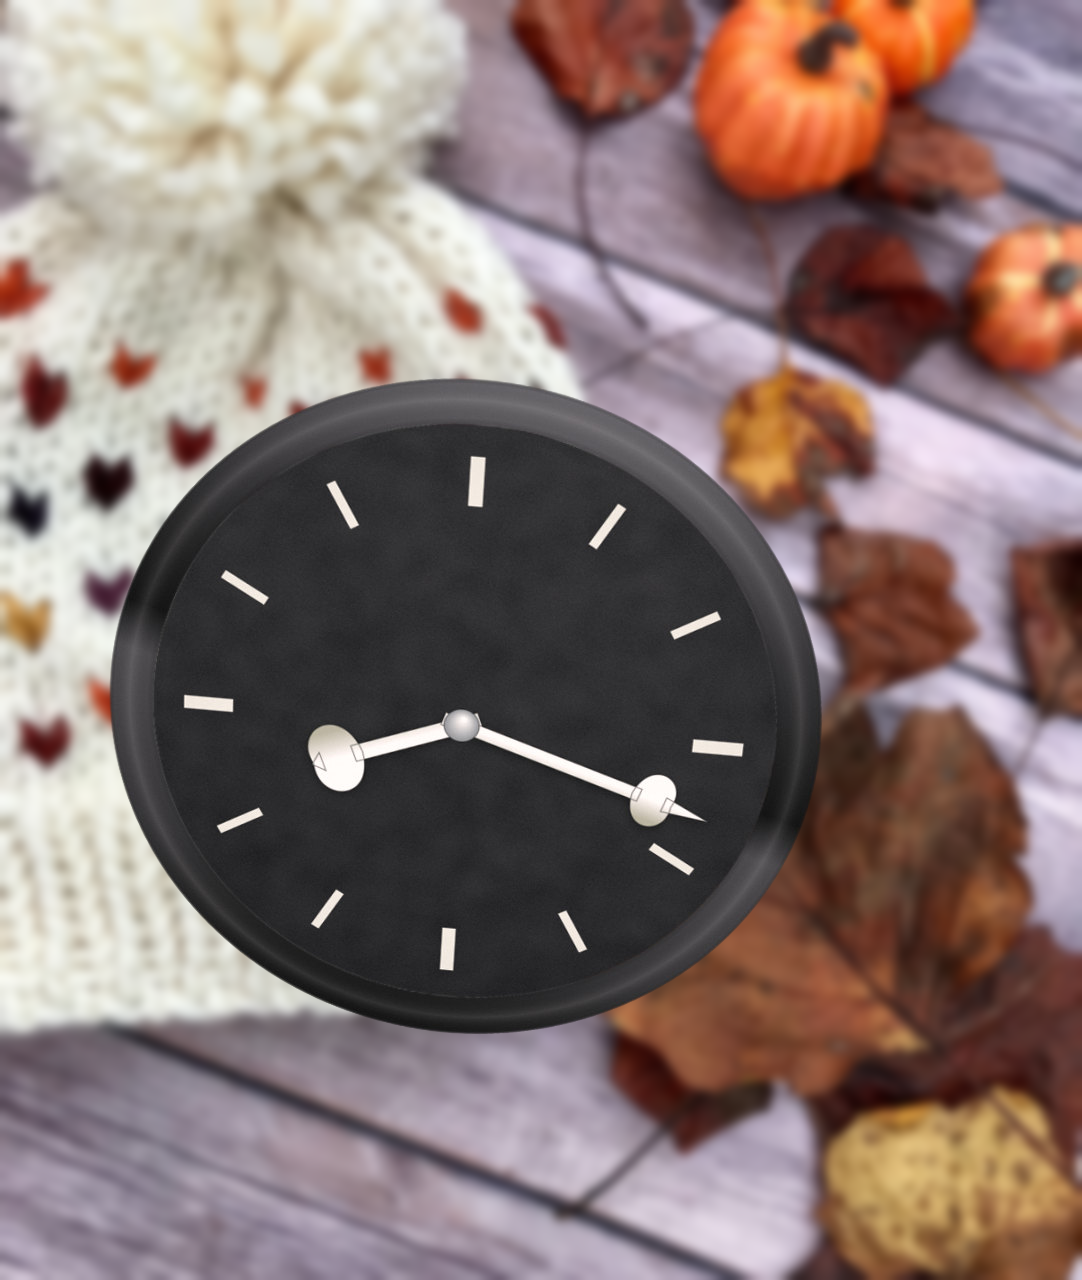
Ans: h=8 m=18
